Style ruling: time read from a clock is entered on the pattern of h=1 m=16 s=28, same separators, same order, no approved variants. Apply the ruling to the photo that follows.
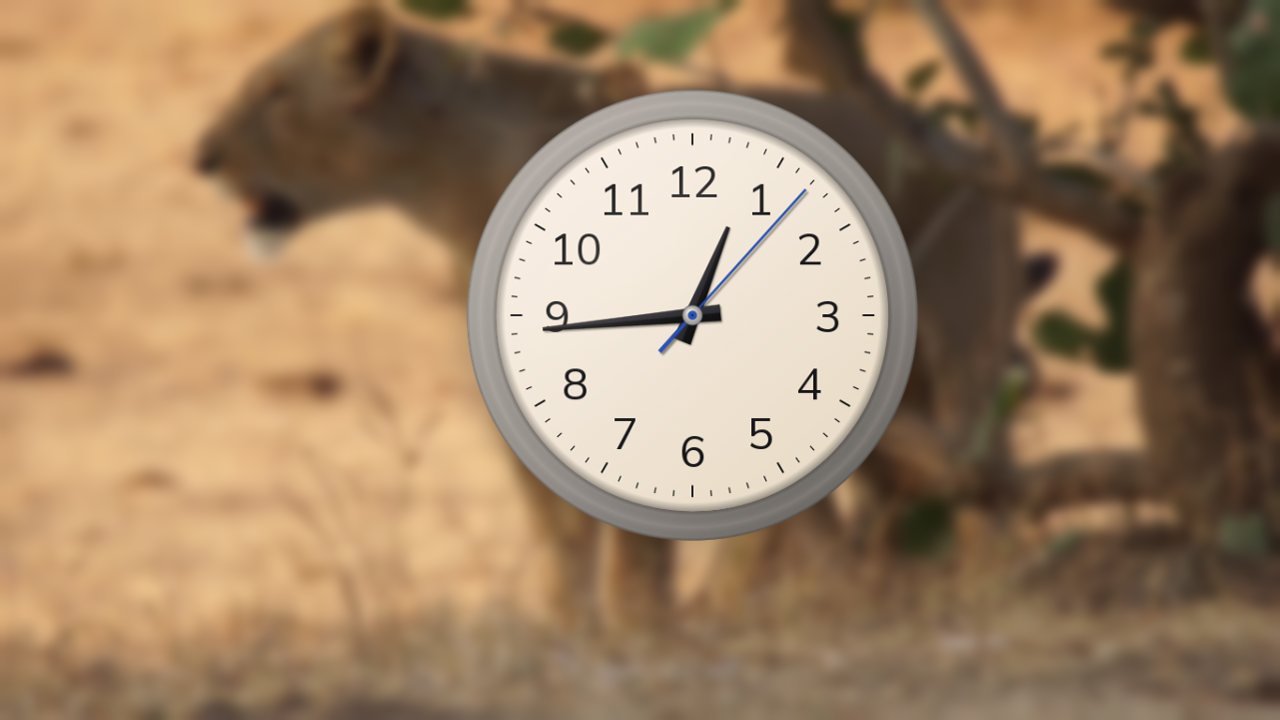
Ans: h=12 m=44 s=7
